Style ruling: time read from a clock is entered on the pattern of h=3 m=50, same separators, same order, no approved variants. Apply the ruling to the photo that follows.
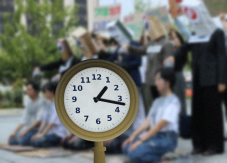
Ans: h=1 m=17
